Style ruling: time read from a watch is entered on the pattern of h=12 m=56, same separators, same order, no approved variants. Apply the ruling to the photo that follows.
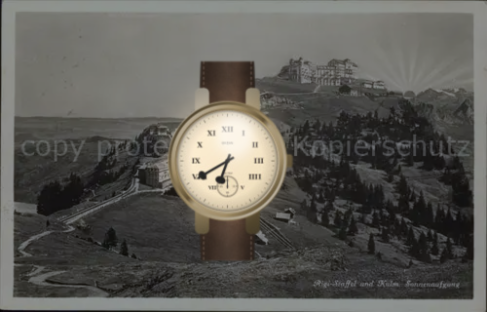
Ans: h=6 m=40
